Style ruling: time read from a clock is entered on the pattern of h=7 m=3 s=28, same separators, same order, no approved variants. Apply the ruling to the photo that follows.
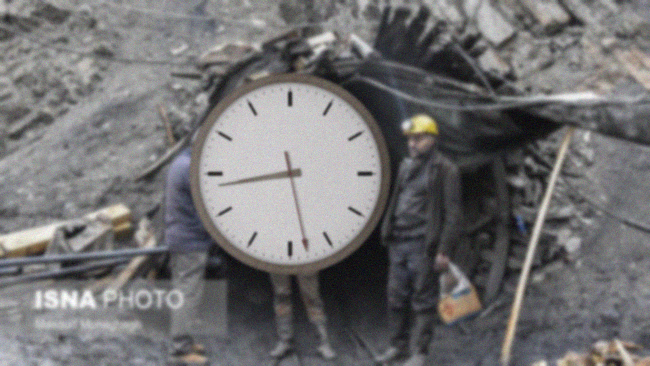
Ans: h=8 m=43 s=28
